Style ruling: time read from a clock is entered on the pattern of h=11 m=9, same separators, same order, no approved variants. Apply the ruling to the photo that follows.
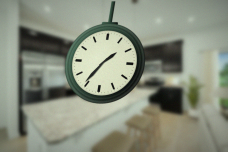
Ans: h=1 m=36
